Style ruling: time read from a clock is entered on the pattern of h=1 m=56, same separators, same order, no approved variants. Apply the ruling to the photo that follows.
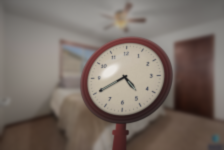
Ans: h=4 m=40
